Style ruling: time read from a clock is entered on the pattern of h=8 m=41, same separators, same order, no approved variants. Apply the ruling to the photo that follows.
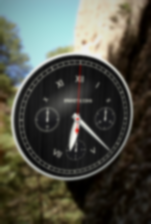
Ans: h=6 m=22
